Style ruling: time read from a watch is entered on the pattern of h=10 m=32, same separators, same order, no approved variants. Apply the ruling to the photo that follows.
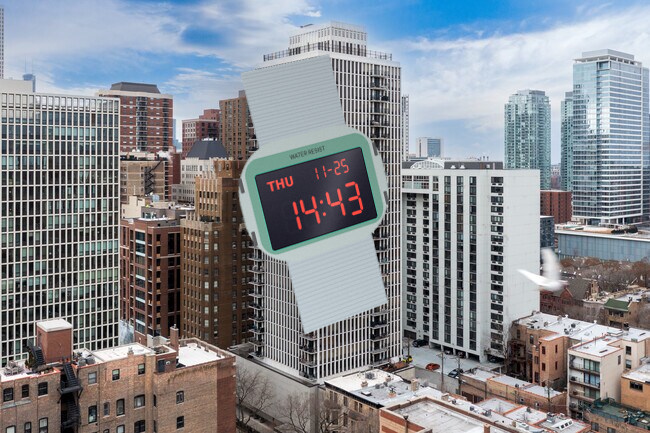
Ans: h=14 m=43
